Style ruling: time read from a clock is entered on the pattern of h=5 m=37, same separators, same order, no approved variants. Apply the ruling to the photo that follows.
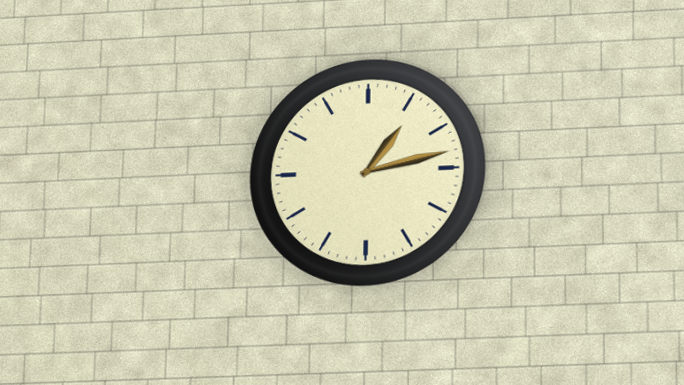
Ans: h=1 m=13
